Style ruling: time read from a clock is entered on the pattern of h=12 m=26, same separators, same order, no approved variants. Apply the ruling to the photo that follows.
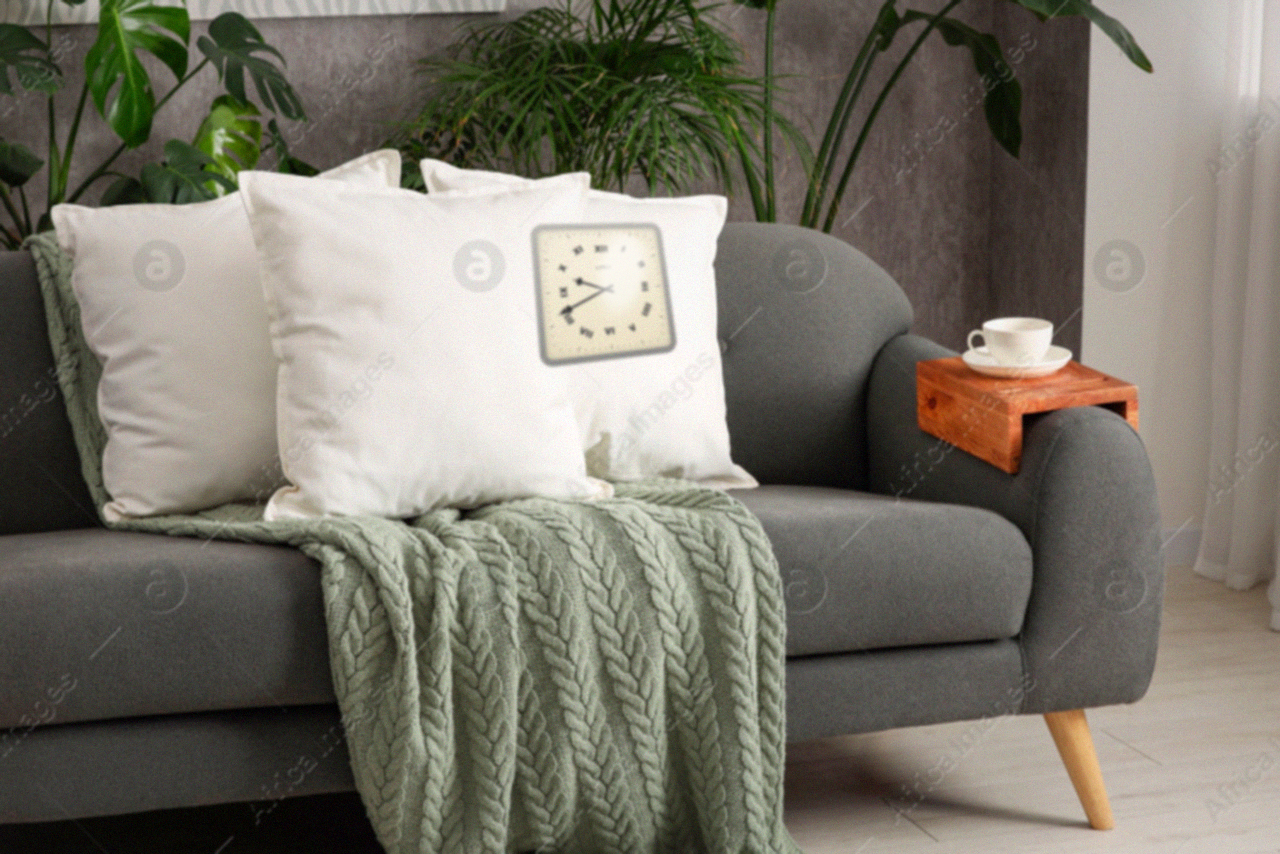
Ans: h=9 m=41
